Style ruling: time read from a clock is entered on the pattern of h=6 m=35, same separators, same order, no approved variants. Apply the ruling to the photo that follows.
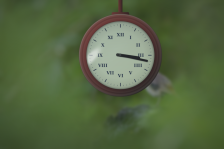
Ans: h=3 m=17
